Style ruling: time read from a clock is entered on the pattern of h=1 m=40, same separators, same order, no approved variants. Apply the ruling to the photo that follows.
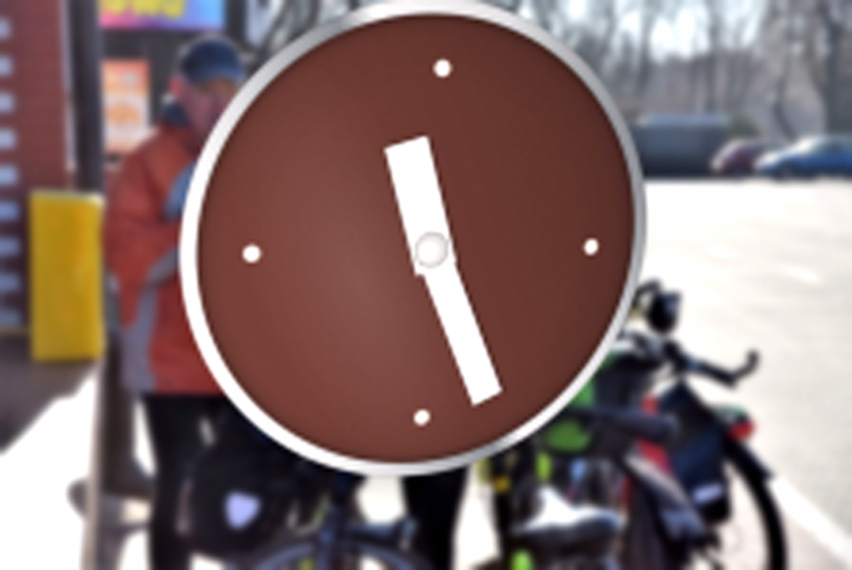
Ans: h=11 m=26
